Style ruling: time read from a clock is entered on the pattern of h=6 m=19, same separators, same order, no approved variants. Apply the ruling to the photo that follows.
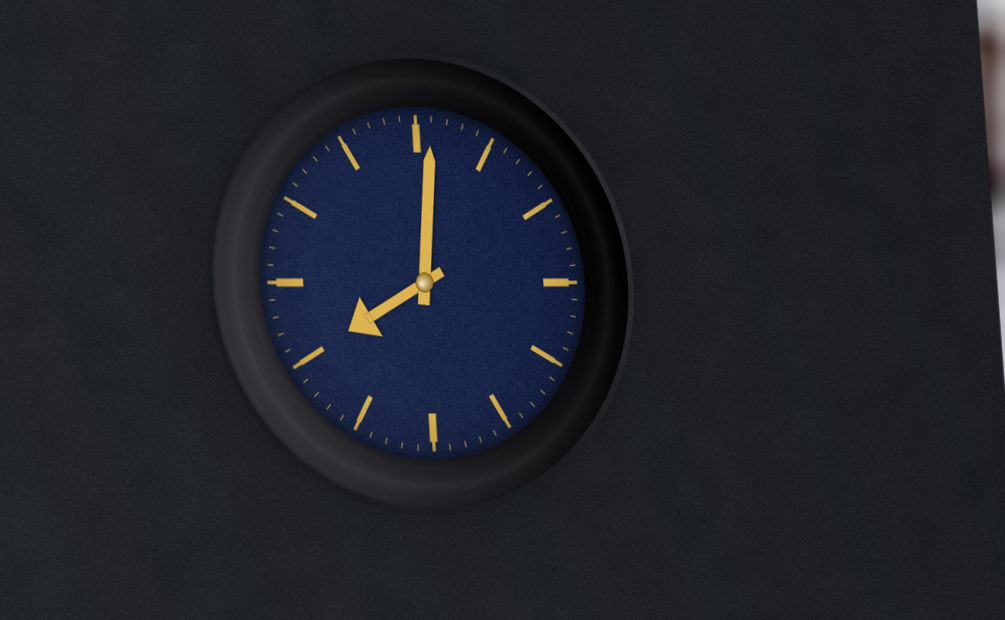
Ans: h=8 m=1
